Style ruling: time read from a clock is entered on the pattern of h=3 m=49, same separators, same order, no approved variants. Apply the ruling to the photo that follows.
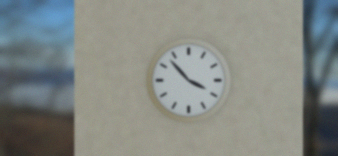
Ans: h=3 m=53
